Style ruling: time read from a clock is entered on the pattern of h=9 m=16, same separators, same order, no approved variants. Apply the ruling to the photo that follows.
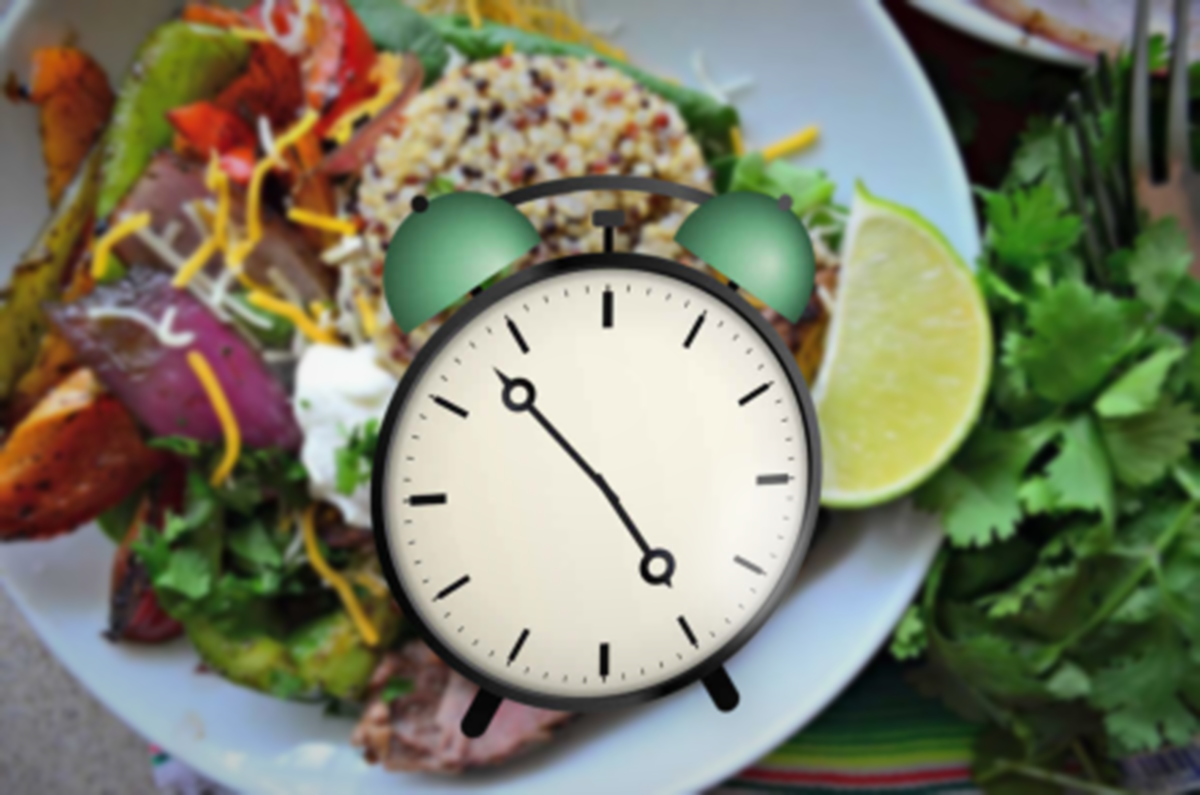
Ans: h=4 m=53
